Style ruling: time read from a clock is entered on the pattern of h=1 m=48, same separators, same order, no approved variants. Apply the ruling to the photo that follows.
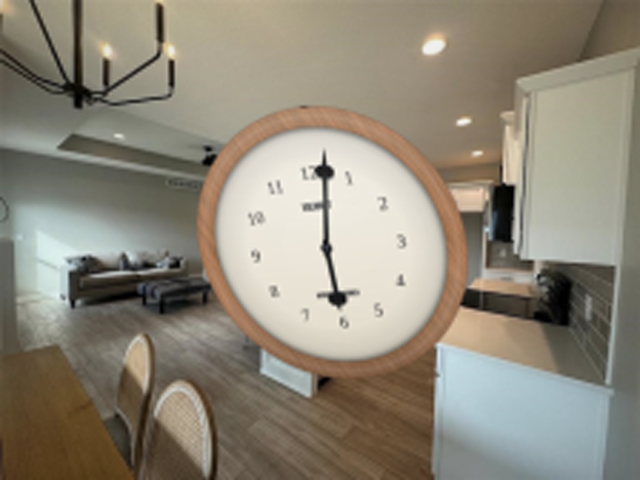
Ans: h=6 m=2
